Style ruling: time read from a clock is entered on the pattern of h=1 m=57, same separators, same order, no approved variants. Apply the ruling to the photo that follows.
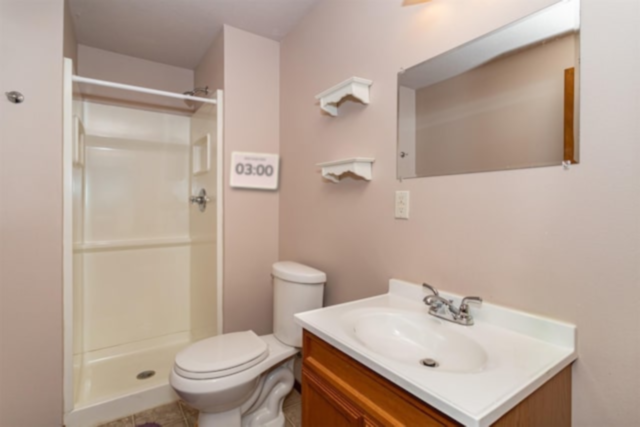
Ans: h=3 m=0
